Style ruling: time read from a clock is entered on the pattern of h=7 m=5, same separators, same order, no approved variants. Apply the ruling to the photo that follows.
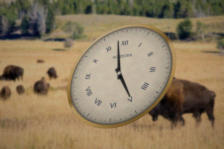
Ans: h=4 m=58
